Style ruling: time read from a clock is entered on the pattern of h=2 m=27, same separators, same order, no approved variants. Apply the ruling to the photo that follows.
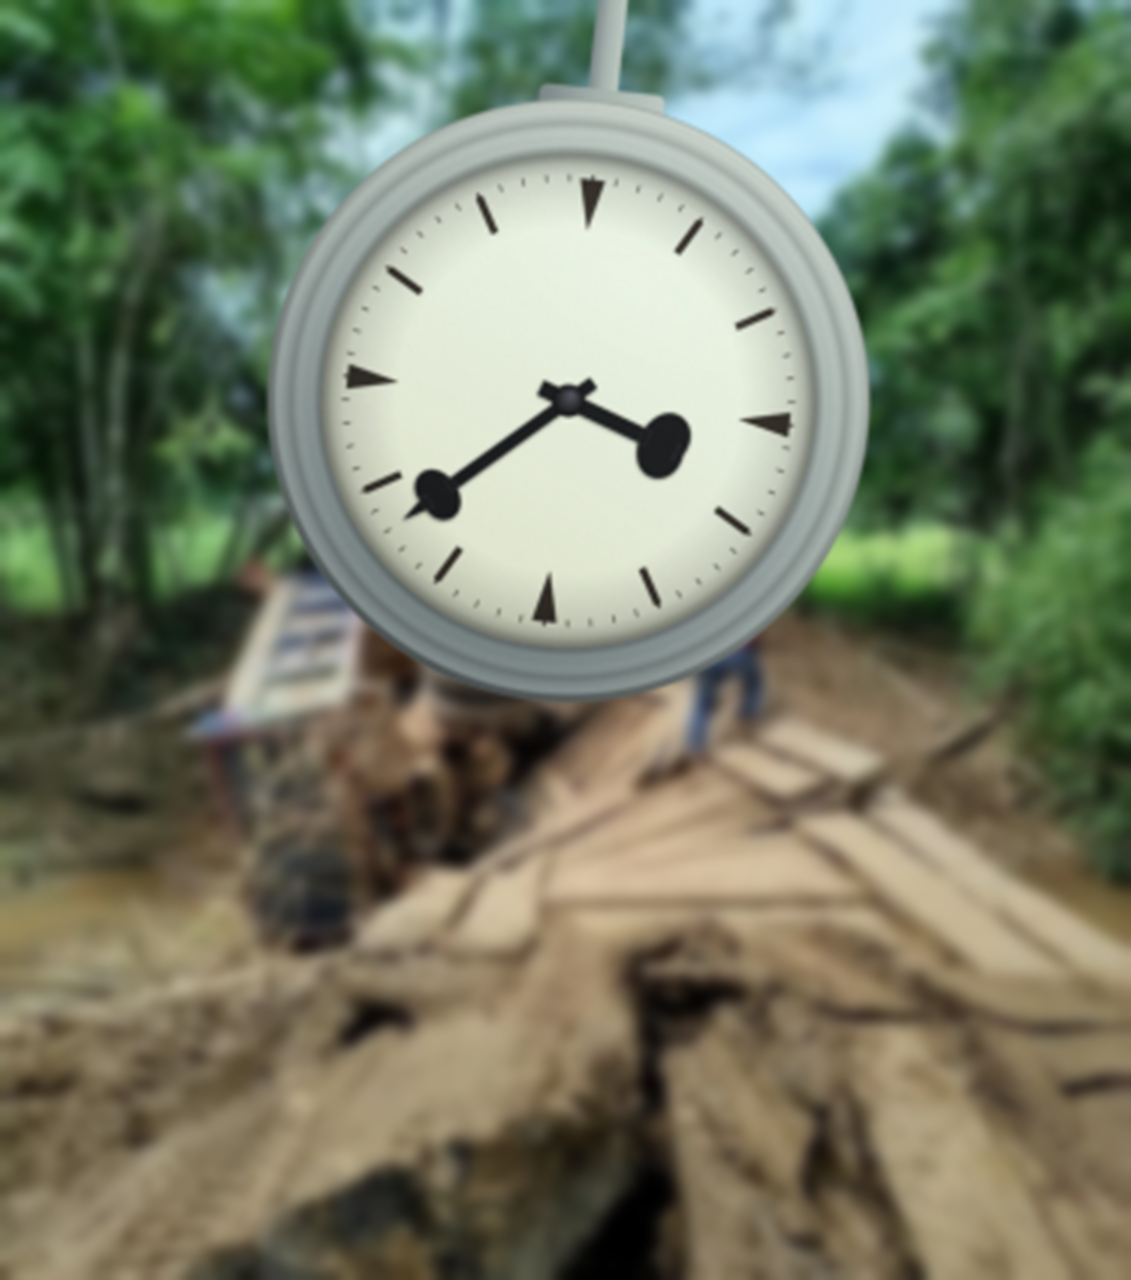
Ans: h=3 m=38
